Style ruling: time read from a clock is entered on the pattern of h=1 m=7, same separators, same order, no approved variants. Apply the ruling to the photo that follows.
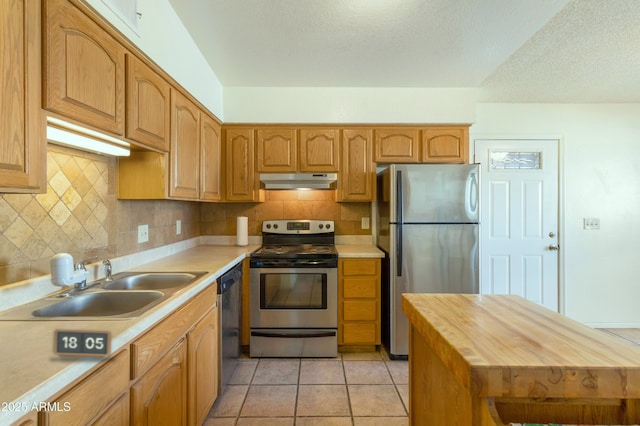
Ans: h=18 m=5
